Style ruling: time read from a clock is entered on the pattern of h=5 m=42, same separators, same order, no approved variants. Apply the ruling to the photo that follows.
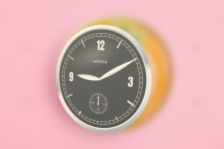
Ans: h=9 m=10
